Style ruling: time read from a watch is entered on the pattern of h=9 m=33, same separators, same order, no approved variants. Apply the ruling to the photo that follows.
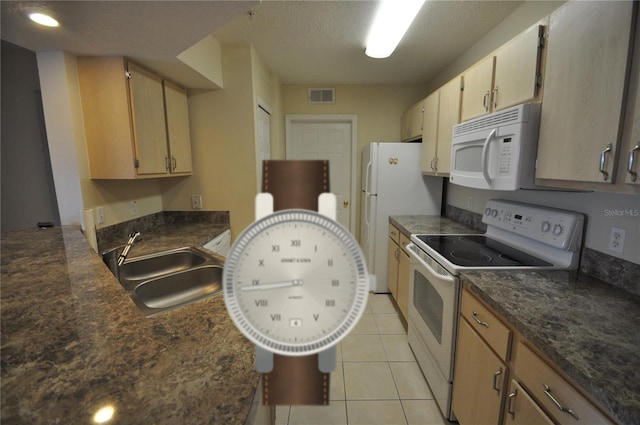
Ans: h=8 m=44
